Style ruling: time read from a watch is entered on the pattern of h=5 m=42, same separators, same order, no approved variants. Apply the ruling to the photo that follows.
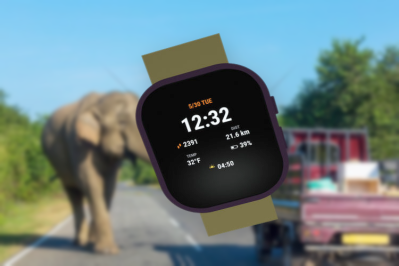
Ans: h=12 m=32
